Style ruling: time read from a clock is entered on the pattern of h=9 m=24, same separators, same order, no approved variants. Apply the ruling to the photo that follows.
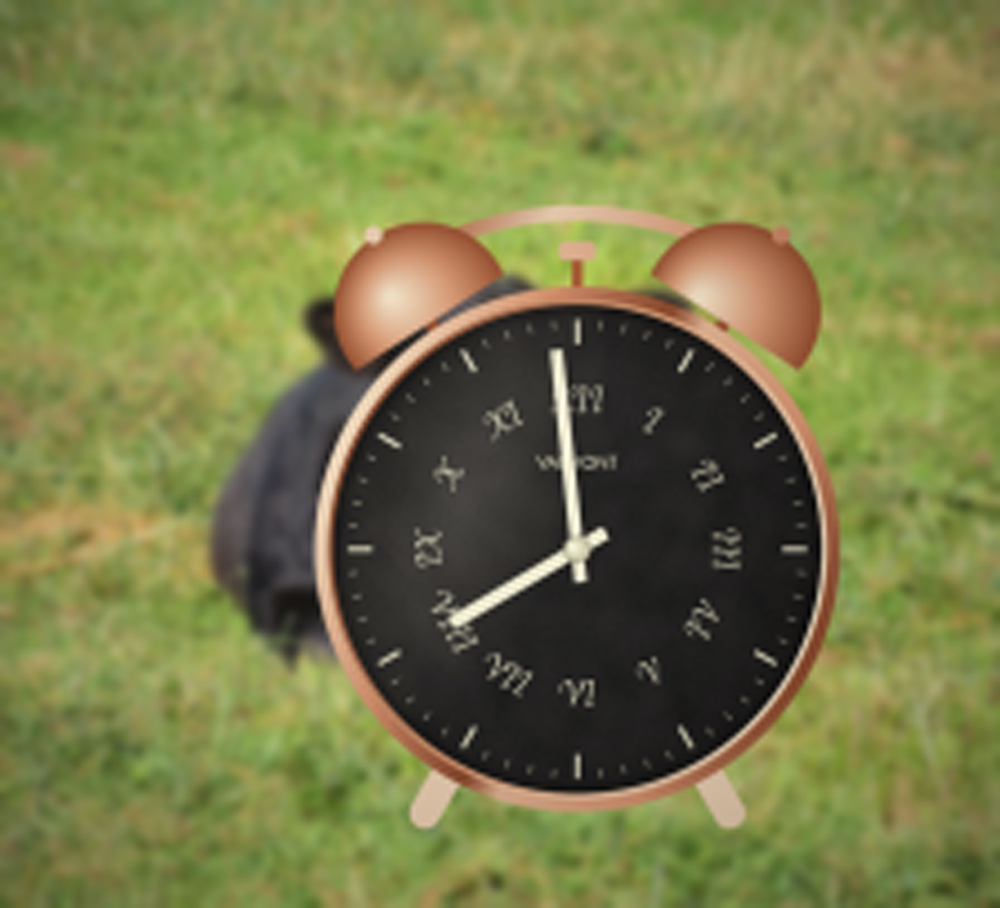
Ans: h=7 m=59
